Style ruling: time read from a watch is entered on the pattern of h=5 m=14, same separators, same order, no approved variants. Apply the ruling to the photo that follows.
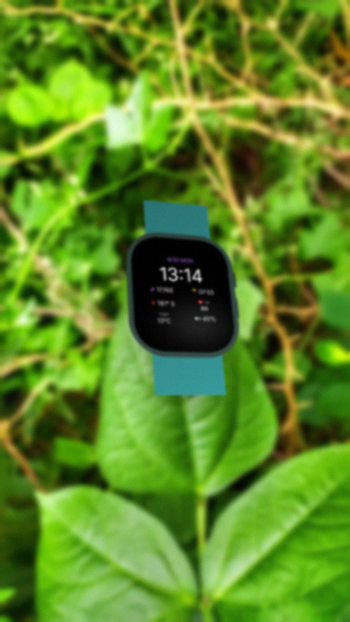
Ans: h=13 m=14
